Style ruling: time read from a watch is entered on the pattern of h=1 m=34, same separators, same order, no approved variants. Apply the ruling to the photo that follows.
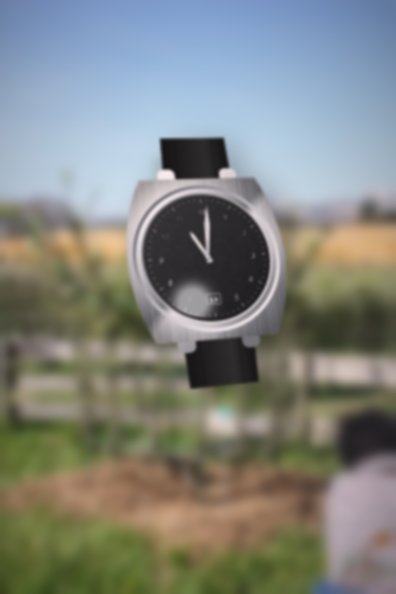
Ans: h=11 m=1
